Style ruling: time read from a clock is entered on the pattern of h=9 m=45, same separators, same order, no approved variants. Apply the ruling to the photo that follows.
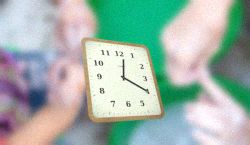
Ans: h=12 m=20
